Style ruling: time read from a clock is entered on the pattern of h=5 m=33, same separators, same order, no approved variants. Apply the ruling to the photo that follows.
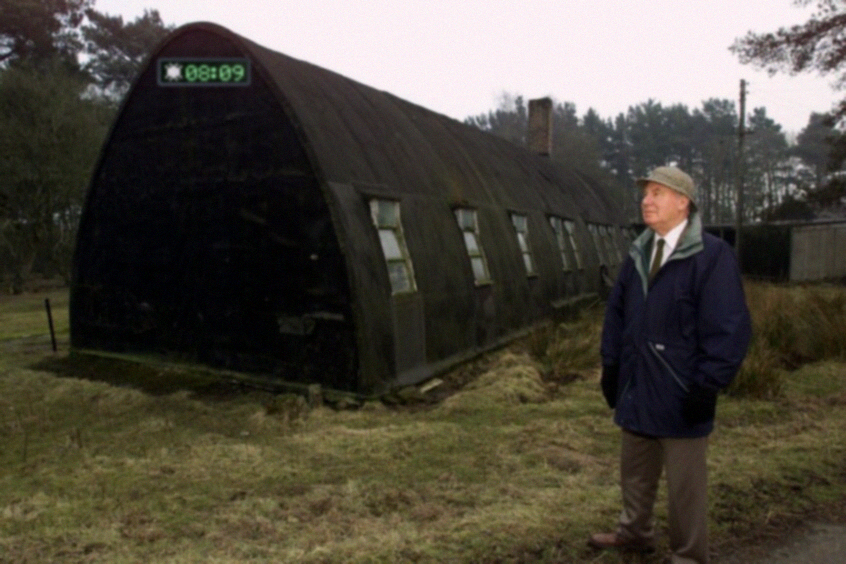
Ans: h=8 m=9
